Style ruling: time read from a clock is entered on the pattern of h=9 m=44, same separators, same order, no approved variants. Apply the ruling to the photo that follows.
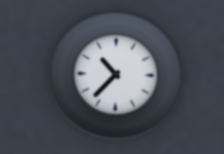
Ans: h=10 m=37
